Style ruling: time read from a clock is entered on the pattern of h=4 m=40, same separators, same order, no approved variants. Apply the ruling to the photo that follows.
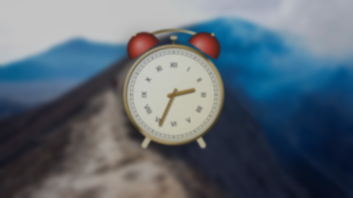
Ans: h=2 m=34
